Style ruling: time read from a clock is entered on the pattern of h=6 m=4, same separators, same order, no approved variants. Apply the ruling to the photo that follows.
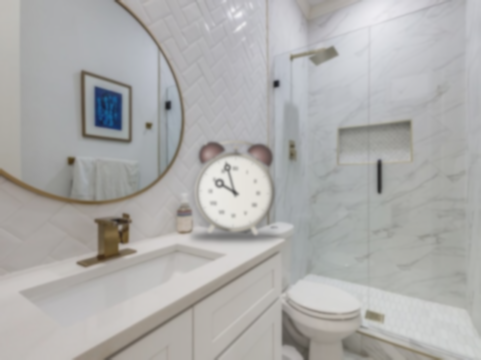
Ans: h=9 m=57
